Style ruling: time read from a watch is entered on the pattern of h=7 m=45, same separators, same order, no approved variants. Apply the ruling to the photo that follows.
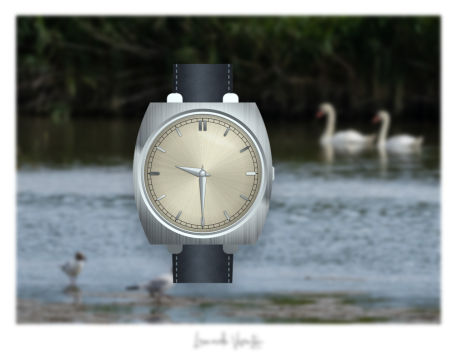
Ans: h=9 m=30
